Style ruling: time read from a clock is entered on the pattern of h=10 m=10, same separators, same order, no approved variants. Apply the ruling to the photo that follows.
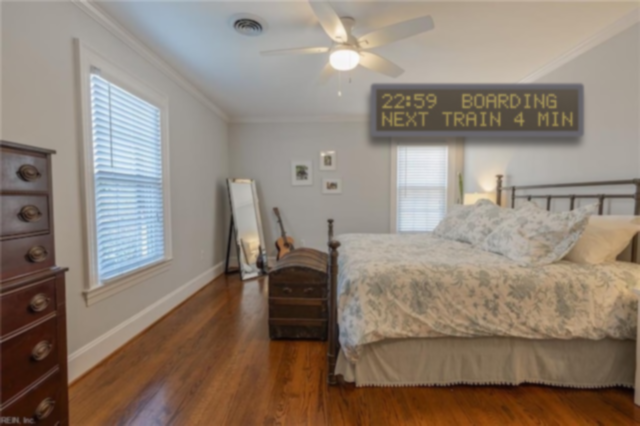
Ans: h=22 m=59
